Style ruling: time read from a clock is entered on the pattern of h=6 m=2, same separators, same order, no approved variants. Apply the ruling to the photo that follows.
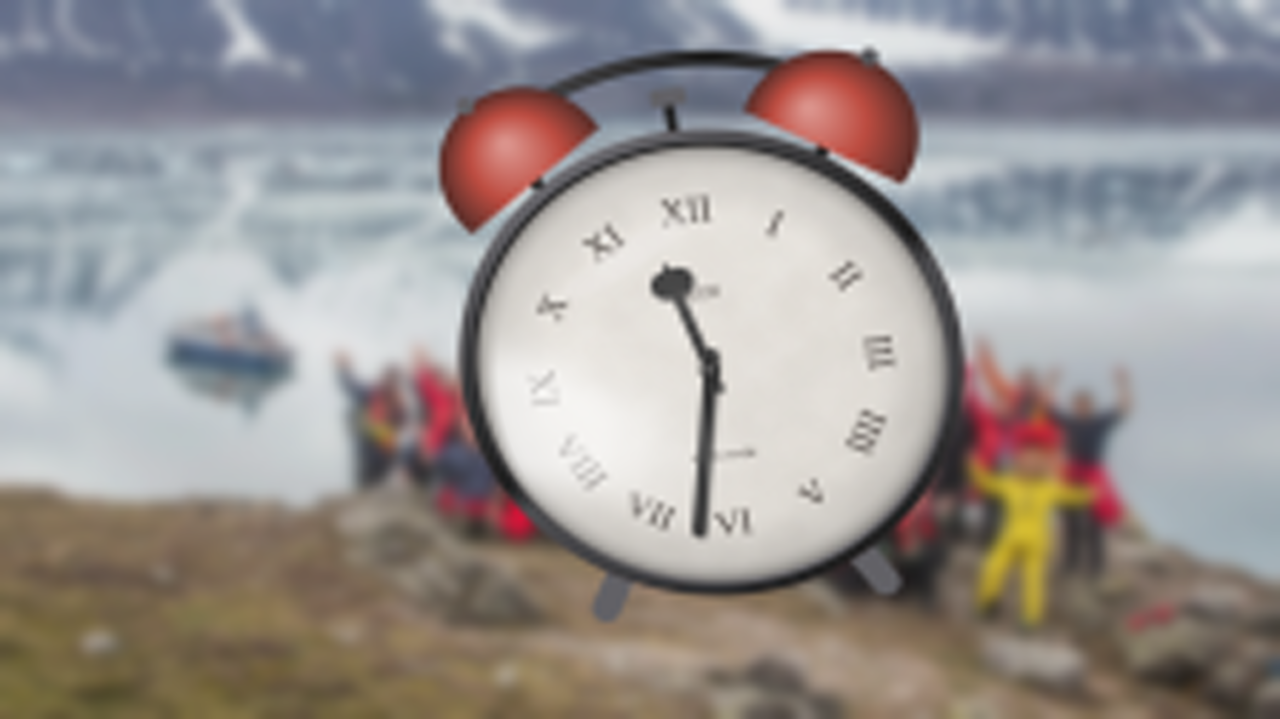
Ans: h=11 m=32
